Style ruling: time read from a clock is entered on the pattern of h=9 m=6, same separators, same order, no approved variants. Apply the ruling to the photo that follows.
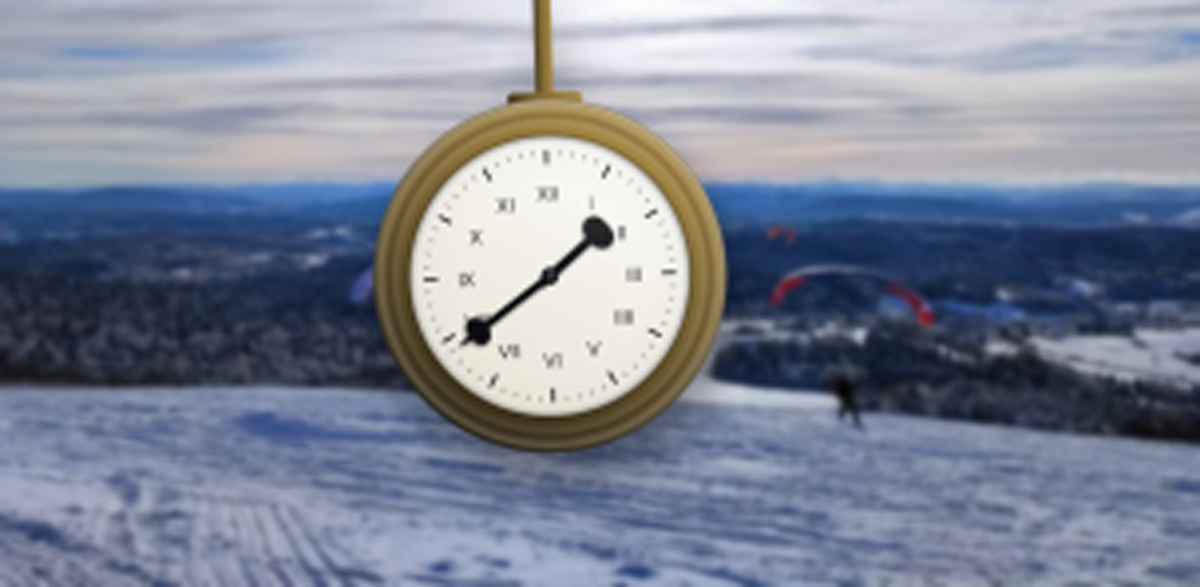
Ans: h=1 m=39
